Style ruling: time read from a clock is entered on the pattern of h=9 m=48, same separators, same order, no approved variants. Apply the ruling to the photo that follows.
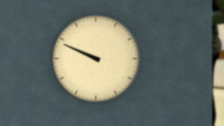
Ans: h=9 m=49
